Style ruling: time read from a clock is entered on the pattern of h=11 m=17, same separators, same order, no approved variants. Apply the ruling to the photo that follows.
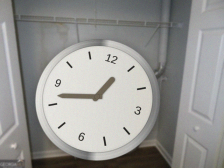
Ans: h=12 m=42
